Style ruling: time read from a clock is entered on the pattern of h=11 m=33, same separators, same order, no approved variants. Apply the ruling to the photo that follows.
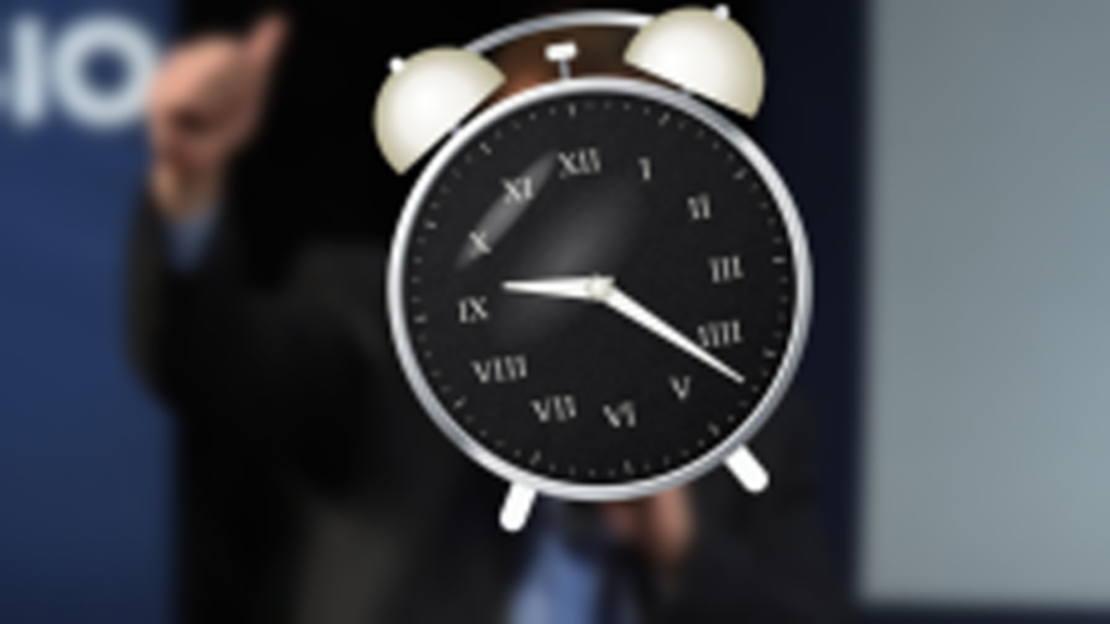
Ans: h=9 m=22
